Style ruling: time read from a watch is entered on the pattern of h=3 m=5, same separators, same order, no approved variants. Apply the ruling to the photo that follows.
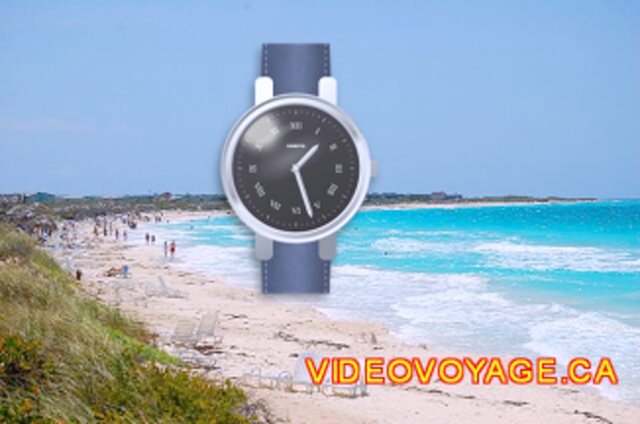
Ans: h=1 m=27
